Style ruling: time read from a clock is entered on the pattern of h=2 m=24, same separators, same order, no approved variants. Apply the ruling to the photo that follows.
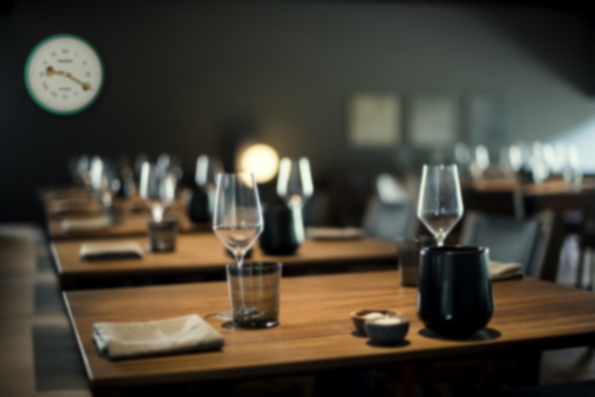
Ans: h=9 m=20
